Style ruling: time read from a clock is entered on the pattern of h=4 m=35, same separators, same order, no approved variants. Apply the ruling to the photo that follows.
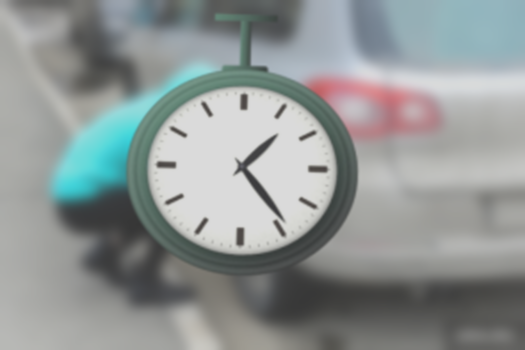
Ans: h=1 m=24
